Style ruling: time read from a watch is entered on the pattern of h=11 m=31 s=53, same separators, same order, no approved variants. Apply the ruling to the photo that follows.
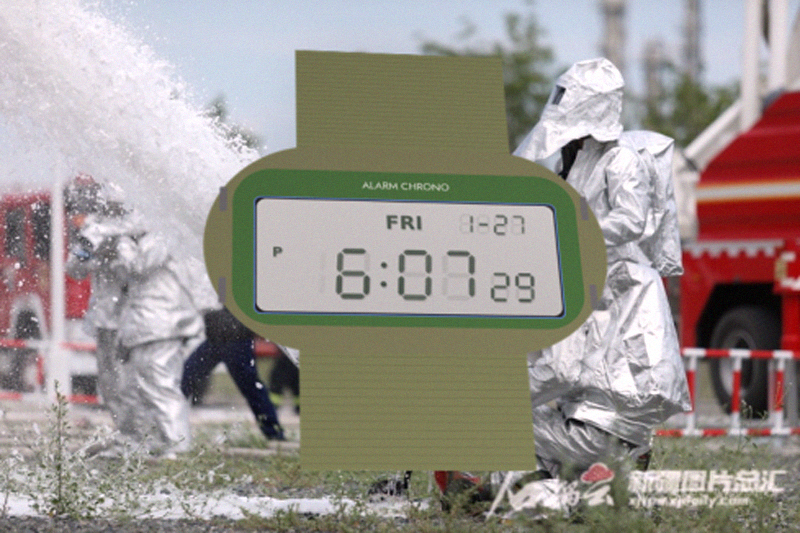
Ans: h=6 m=7 s=29
